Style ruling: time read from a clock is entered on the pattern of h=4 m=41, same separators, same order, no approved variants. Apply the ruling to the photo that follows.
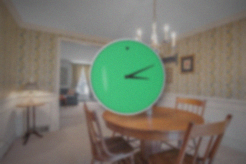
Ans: h=3 m=11
